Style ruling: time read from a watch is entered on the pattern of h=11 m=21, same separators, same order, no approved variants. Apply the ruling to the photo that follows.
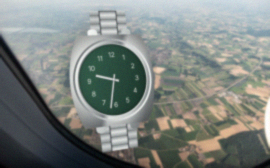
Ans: h=9 m=32
